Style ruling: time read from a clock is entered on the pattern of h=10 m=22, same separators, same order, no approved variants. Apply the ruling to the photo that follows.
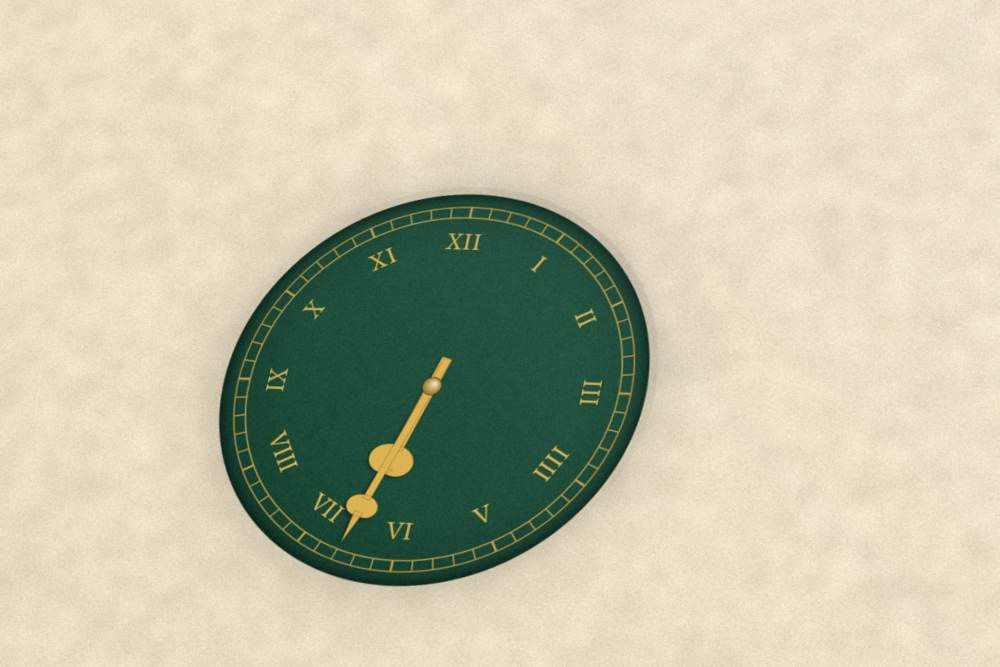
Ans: h=6 m=33
